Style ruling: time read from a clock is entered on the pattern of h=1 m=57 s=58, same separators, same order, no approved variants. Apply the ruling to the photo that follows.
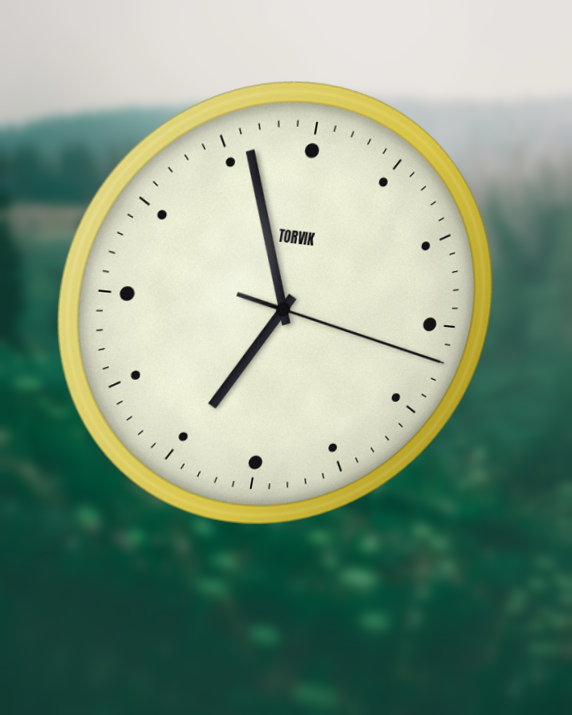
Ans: h=6 m=56 s=17
